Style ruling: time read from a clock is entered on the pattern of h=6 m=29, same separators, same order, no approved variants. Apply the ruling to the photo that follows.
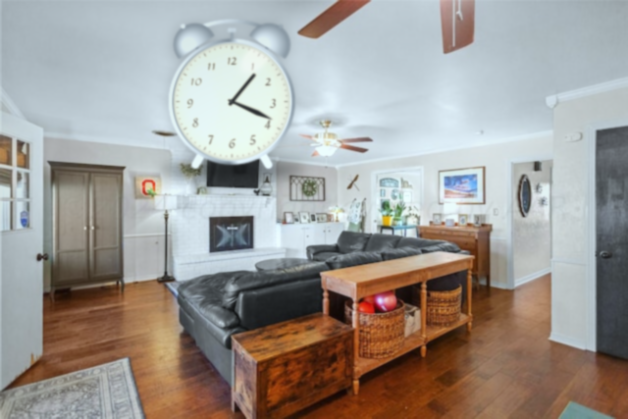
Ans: h=1 m=19
